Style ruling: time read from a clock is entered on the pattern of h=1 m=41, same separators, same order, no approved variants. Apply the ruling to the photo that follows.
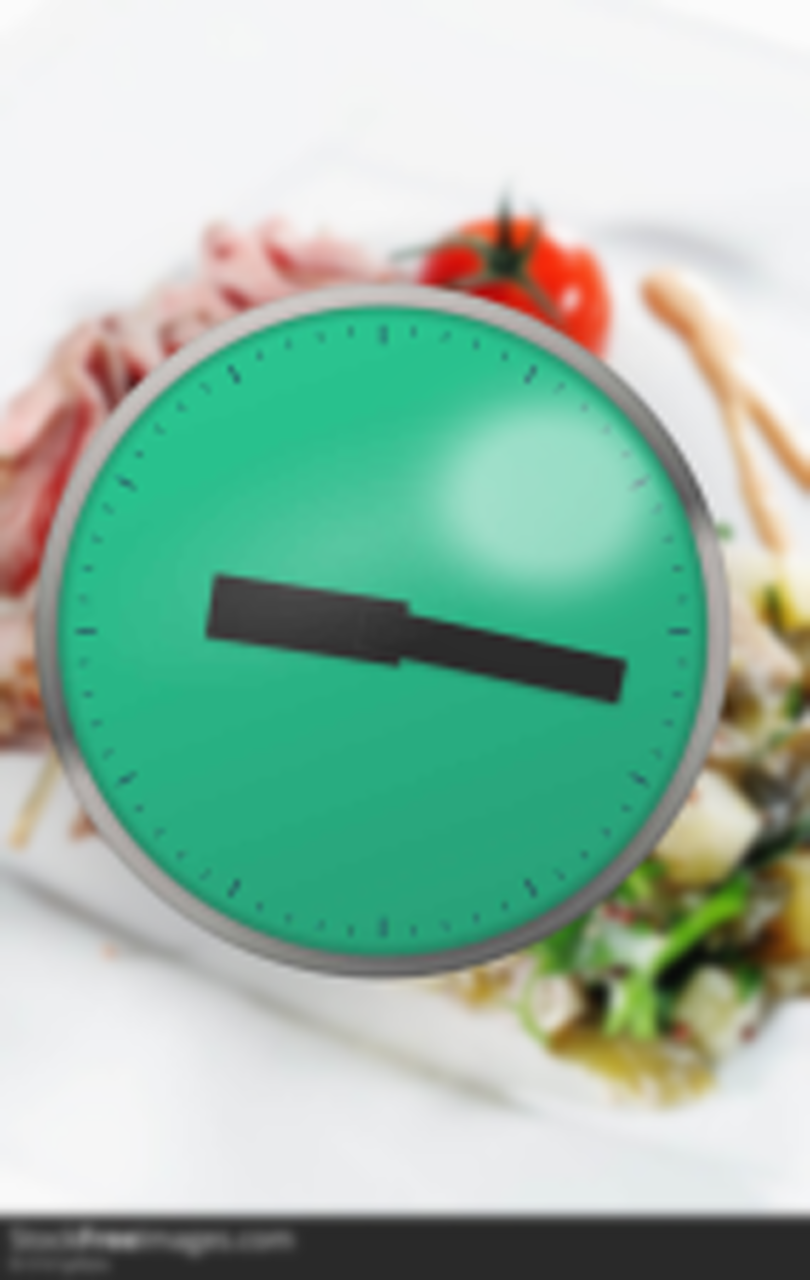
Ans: h=9 m=17
